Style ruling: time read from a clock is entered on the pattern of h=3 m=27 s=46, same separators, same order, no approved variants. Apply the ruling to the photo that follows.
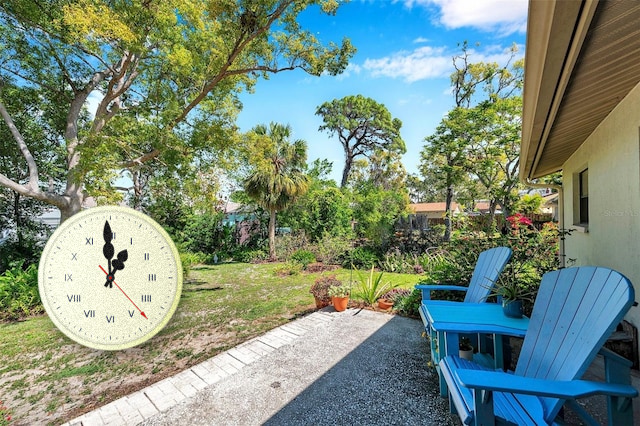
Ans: h=12 m=59 s=23
